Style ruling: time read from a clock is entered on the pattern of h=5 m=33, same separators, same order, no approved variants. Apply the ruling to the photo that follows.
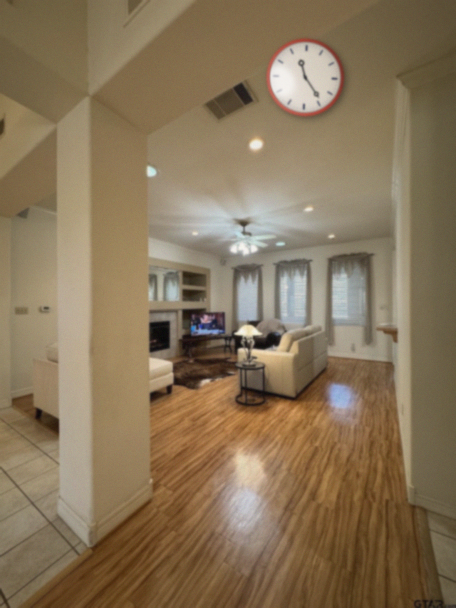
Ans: h=11 m=24
